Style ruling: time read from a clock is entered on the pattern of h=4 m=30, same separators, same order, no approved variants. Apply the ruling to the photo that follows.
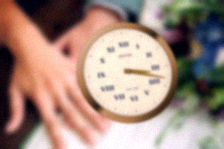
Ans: h=3 m=18
